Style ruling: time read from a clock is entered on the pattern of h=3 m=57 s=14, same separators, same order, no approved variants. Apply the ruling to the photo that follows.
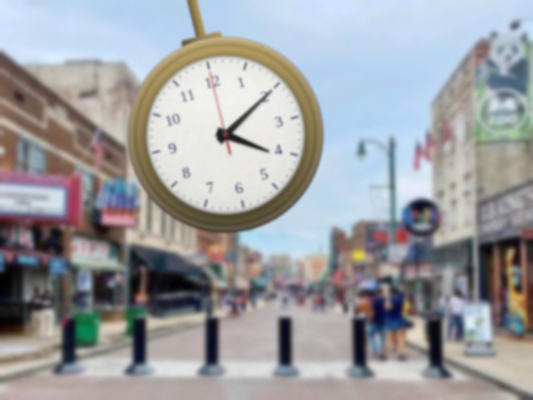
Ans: h=4 m=10 s=0
